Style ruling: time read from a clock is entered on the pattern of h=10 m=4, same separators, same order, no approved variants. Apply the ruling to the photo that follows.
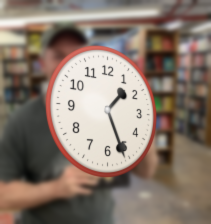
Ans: h=1 m=26
